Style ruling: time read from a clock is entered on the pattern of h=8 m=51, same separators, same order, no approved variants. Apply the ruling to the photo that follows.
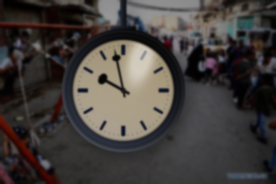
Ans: h=9 m=58
